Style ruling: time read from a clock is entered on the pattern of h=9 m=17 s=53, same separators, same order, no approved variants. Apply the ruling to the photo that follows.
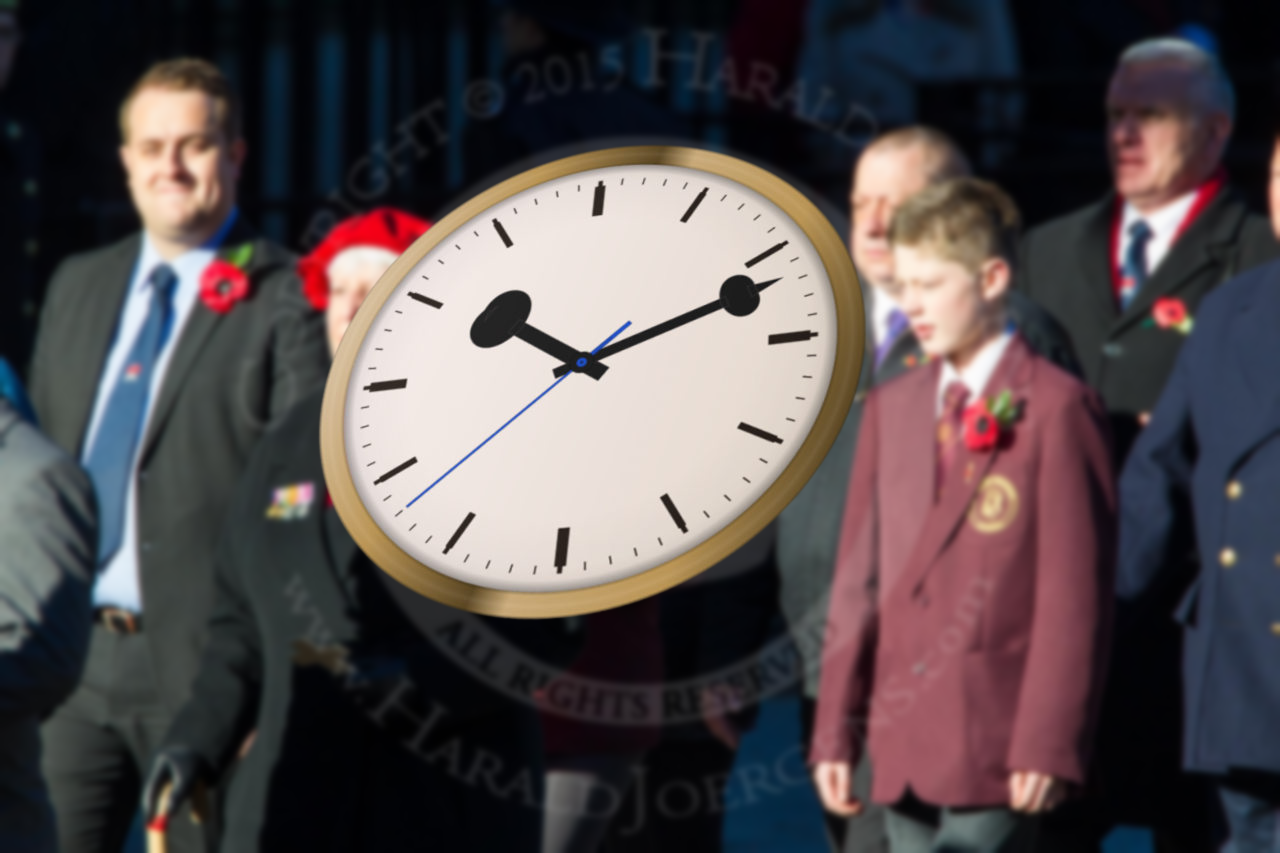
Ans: h=10 m=11 s=38
